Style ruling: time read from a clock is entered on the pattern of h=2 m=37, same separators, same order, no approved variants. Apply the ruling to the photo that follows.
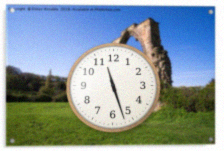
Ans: h=11 m=27
